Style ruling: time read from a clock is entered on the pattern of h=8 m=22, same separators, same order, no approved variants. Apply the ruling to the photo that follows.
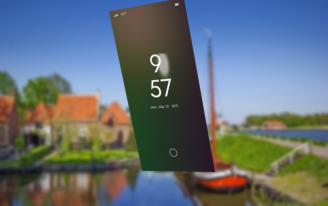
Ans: h=9 m=57
